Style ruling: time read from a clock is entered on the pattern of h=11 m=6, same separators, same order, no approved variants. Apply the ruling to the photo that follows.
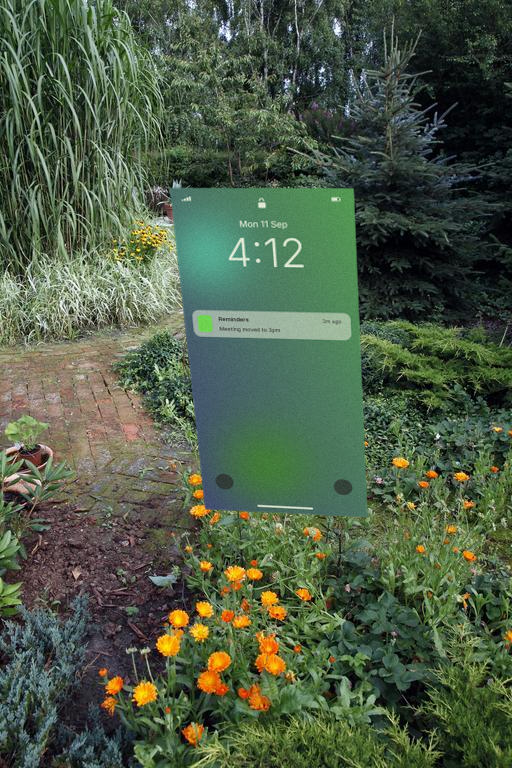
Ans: h=4 m=12
